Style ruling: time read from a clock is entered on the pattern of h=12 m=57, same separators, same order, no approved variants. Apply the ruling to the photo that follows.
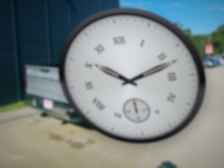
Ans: h=10 m=12
